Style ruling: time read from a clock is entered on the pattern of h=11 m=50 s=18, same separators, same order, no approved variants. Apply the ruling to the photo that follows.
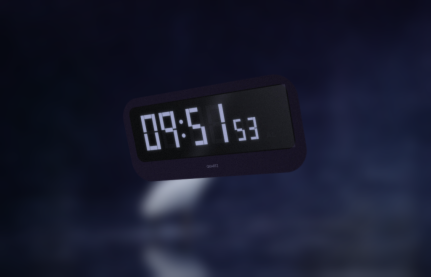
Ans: h=9 m=51 s=53
